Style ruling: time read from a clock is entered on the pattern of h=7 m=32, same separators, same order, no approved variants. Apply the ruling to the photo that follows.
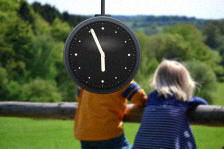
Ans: h=5 m=56
